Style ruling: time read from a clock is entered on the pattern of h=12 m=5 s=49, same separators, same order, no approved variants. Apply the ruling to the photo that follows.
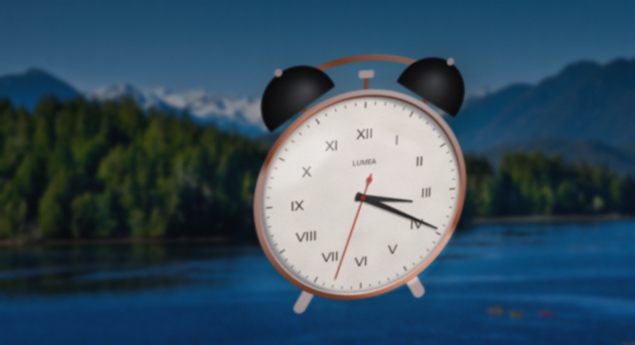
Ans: h=3 m=19 s=33
